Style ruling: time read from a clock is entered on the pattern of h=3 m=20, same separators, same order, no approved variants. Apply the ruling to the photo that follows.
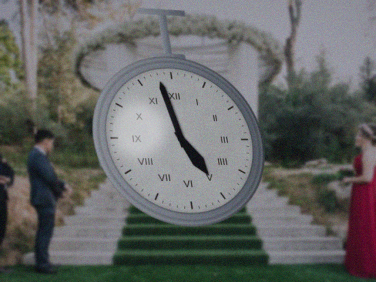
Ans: h=4 m=58
